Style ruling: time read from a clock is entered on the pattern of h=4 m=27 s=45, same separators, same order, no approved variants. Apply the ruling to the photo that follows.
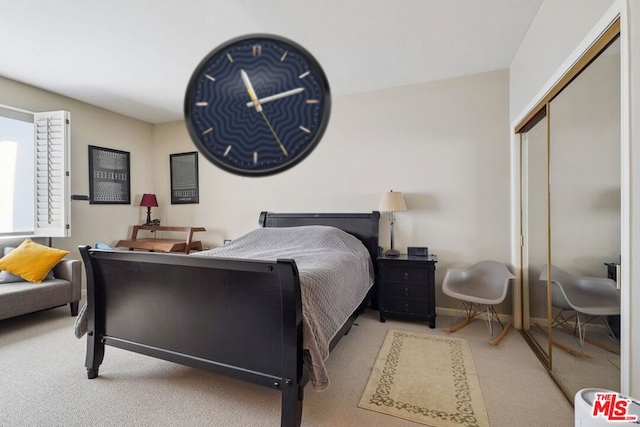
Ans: h=11 m=12 s=25
